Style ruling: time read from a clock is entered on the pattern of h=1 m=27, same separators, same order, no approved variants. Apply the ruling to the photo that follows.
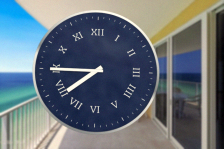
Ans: h=7 m=45
